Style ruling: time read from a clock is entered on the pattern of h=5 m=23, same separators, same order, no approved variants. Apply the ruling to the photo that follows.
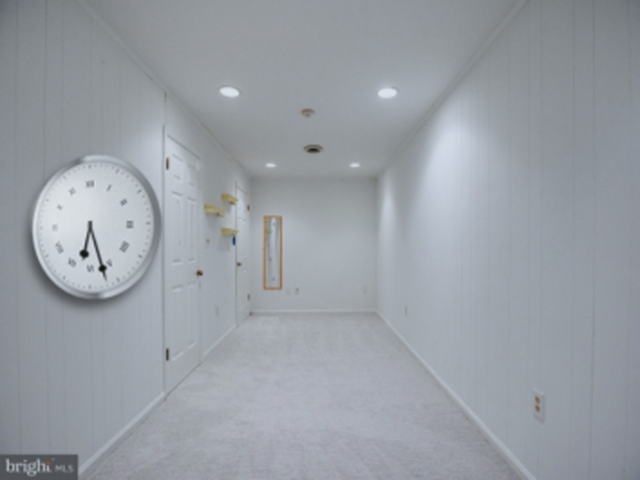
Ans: h=6 m=27
